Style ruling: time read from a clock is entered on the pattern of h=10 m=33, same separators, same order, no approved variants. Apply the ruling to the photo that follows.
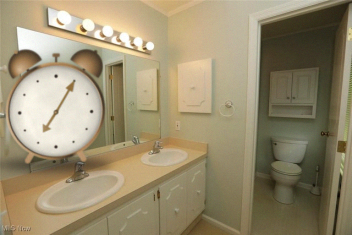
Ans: h=7 m=5
